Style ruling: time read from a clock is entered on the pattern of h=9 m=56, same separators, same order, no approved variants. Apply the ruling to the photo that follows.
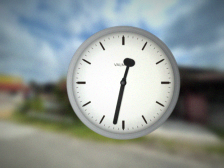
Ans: h=12 m=32
